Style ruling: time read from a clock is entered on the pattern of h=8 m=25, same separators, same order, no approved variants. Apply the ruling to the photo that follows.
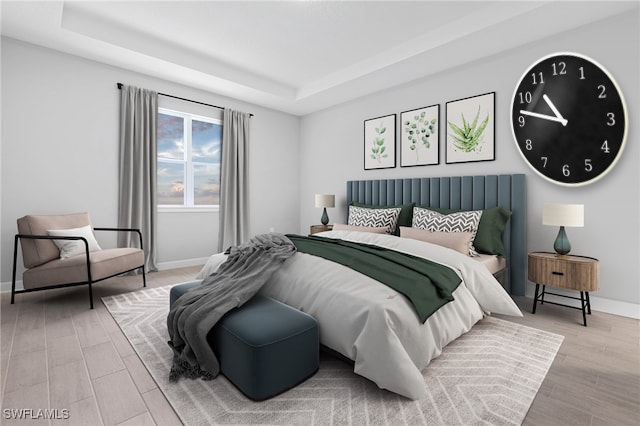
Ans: h=10 m=47
